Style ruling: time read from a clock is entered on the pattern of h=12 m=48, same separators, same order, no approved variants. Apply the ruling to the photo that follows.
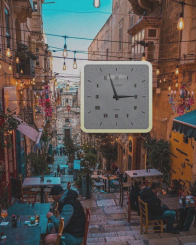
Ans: h=2 m=57
